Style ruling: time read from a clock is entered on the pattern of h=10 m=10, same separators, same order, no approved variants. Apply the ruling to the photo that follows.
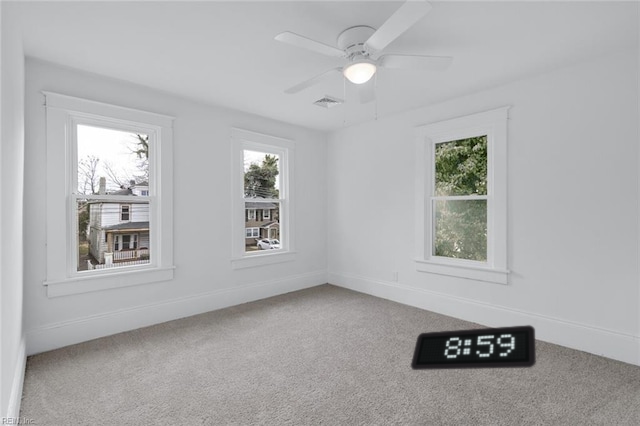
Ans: h=8 m=59
